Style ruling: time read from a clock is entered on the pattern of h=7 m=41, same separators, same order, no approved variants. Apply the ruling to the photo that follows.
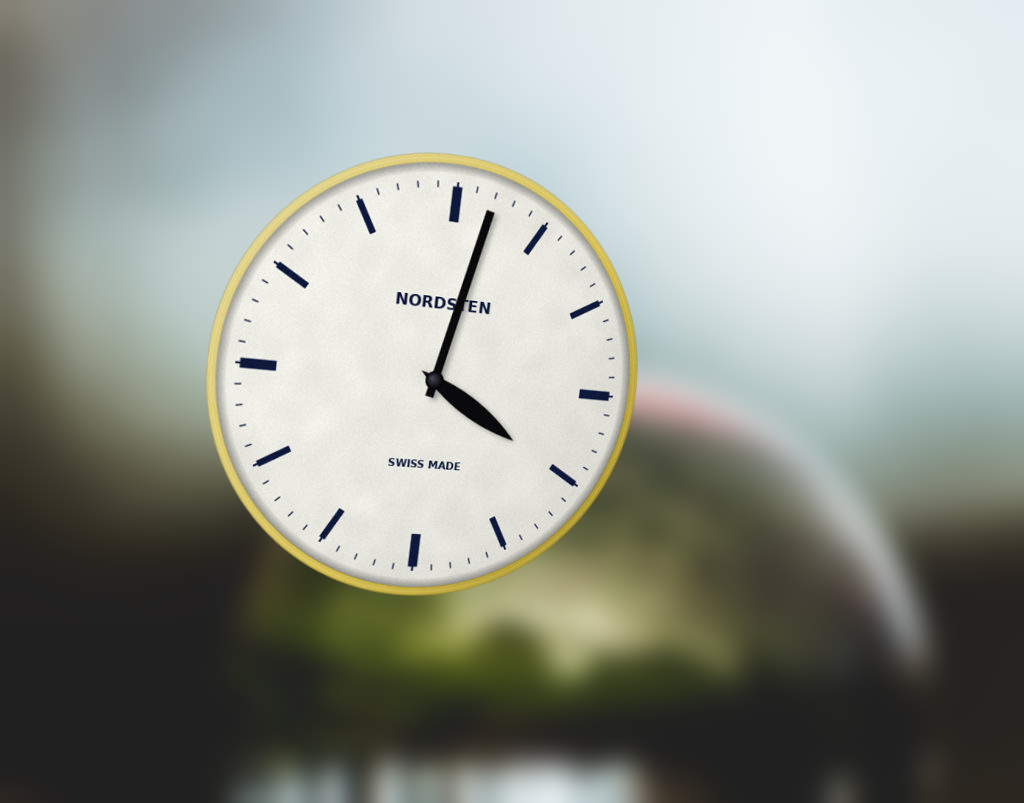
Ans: h=4 m=2
